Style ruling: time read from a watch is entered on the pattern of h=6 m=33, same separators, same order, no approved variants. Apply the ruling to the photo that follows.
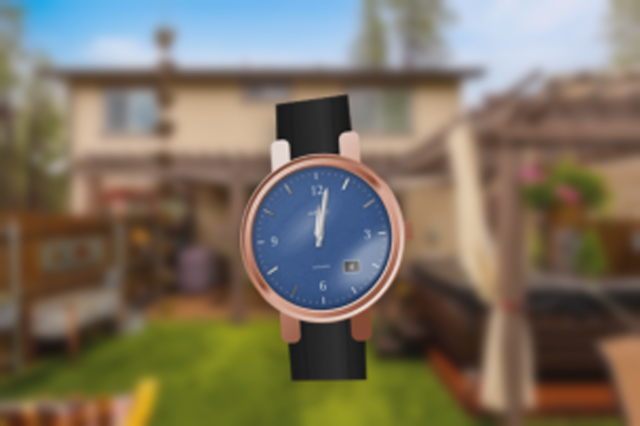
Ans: h=12 m=2
